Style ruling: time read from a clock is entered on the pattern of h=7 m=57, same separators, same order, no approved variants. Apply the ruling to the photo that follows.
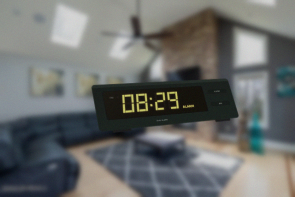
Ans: h=8 m=29
